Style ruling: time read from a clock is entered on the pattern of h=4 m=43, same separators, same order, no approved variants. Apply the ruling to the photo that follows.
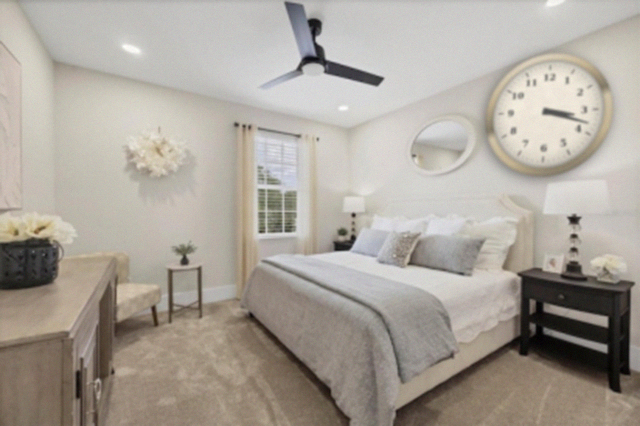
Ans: h=3 m=18
